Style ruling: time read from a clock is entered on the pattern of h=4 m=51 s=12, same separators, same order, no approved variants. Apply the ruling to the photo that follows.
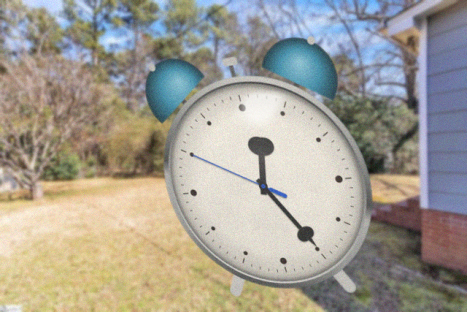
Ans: h=12 m=24 s=50
